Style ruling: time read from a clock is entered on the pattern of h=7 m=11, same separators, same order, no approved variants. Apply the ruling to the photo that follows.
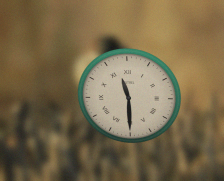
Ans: h=11 m=30
